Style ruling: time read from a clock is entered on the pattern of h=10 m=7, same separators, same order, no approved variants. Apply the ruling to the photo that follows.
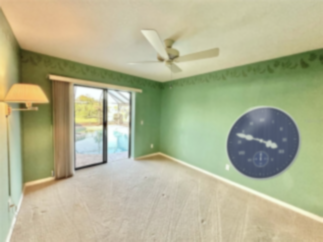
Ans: h=3 m=48
